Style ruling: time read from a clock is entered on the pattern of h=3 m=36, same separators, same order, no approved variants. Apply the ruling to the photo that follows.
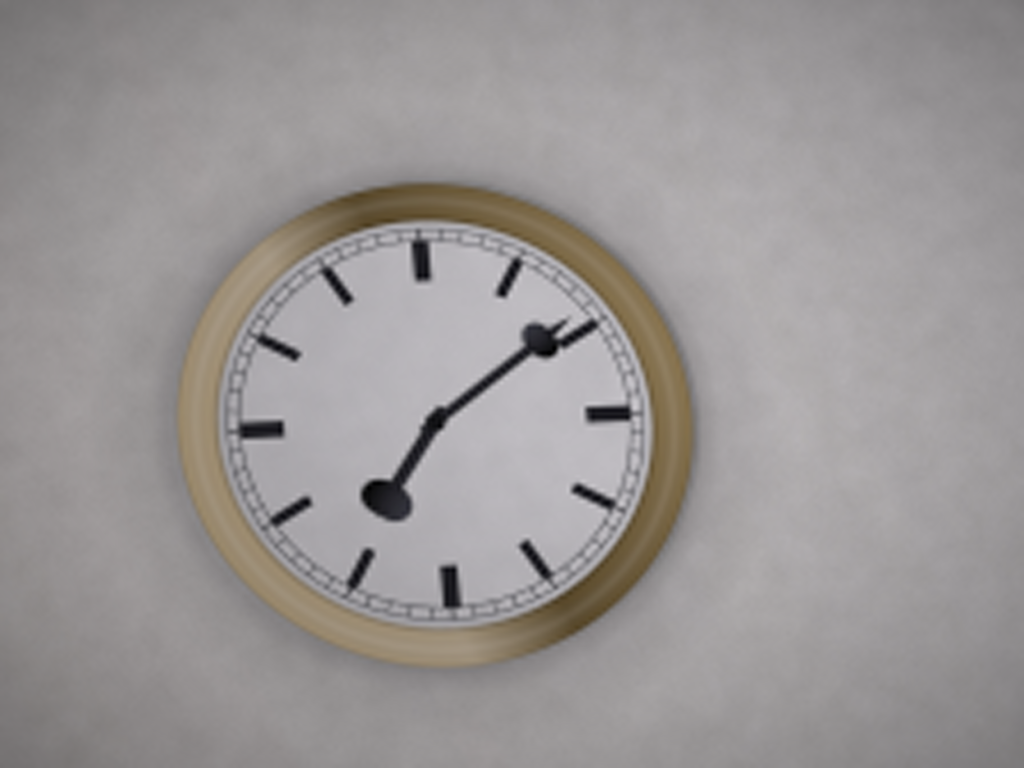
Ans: h=7 m=9
